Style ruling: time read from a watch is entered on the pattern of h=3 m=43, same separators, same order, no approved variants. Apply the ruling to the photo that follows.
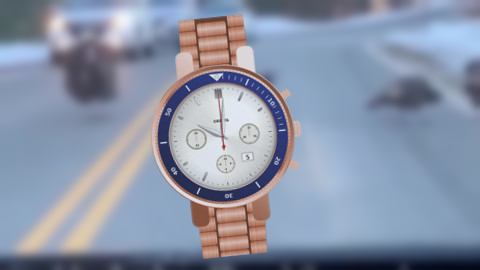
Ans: h=10 m=1
